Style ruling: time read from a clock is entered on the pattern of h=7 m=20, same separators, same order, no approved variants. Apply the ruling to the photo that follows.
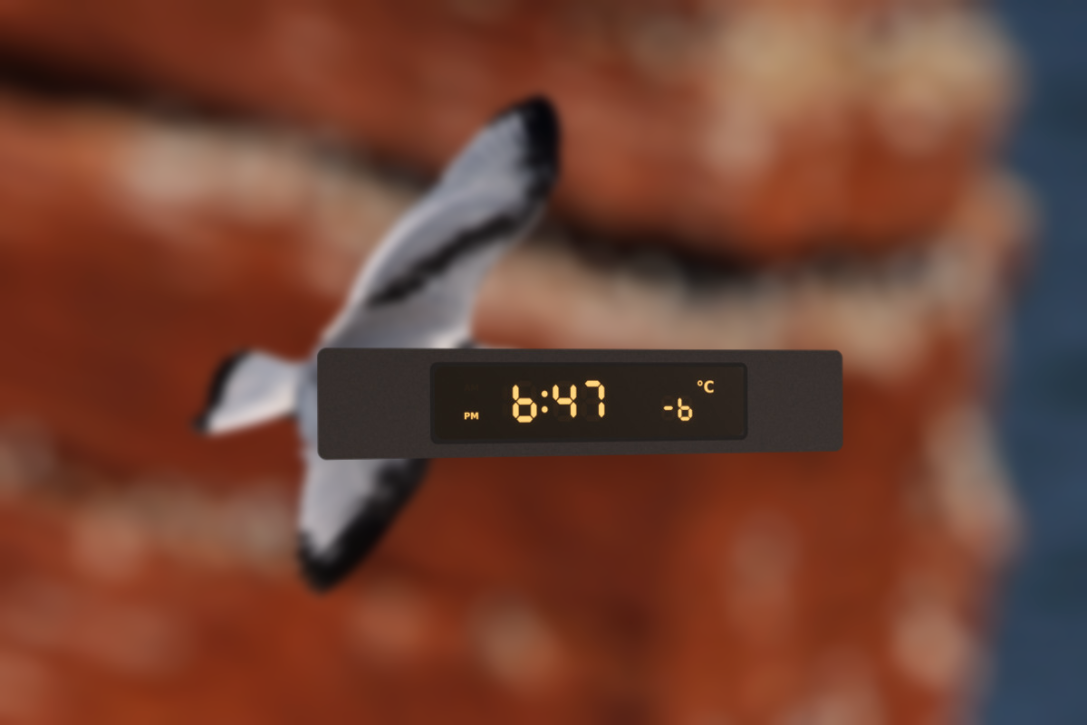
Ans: h=6 m=47
